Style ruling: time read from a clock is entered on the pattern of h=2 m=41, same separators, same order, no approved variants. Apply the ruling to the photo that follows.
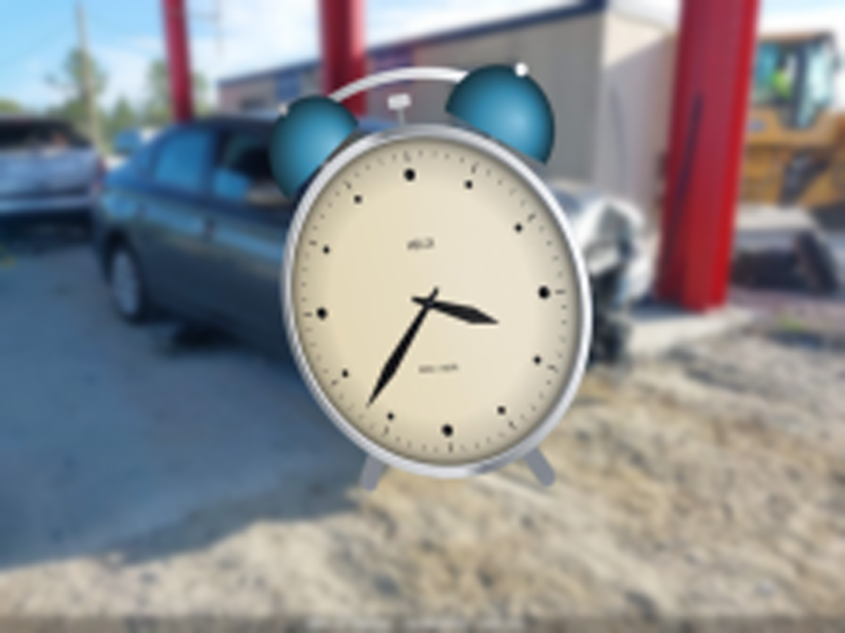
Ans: h=3 m=37
